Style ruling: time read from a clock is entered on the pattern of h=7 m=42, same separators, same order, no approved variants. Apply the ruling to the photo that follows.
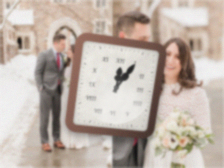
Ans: h=12 m=5
